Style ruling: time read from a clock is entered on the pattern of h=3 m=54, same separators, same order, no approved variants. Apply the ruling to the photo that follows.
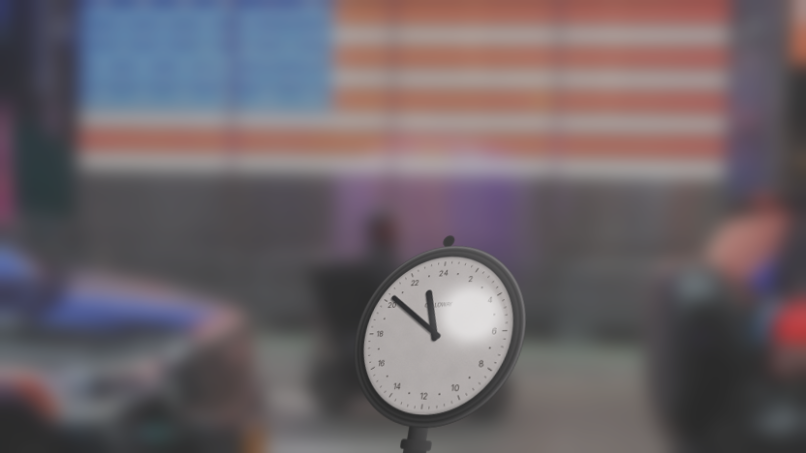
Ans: h=22 m=51
